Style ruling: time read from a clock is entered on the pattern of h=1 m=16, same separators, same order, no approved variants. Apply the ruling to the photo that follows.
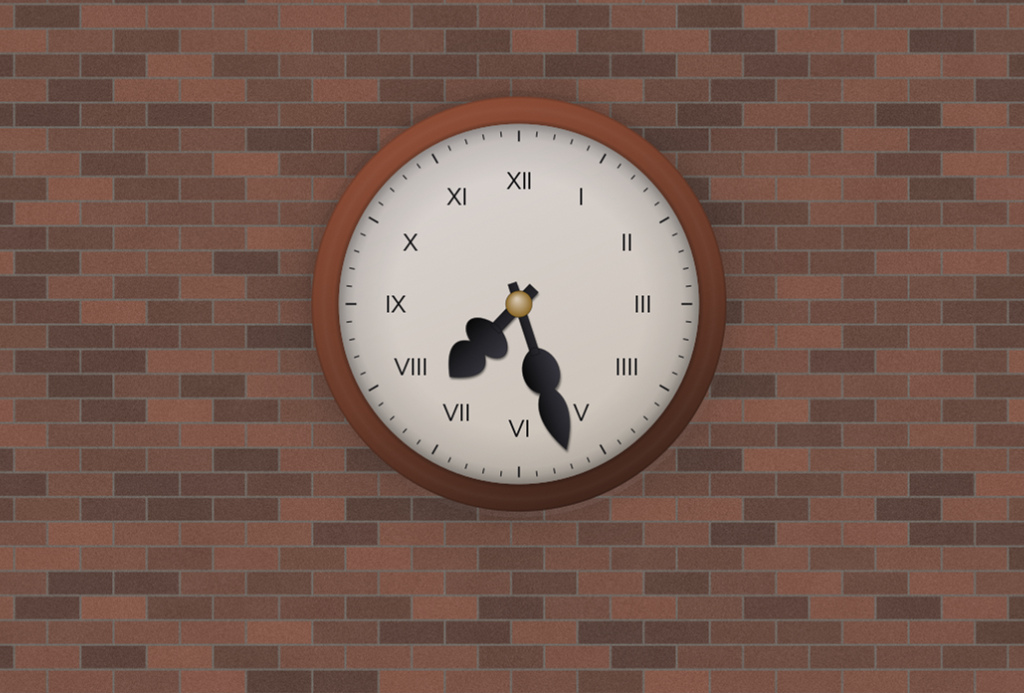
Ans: h=7 m=27
